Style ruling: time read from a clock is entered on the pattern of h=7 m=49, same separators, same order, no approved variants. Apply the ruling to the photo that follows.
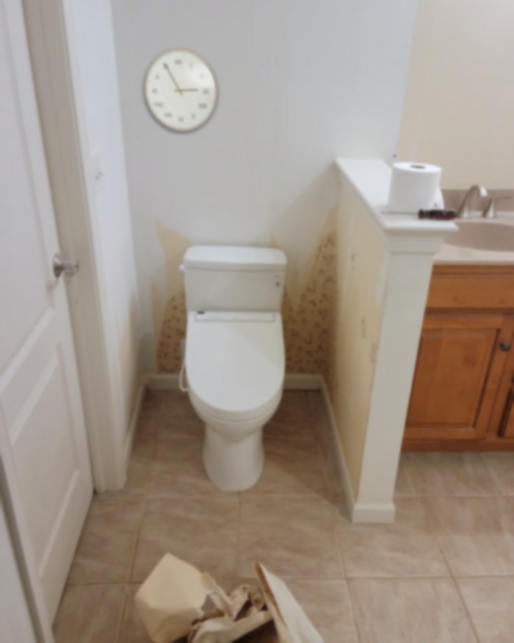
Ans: h=2 m=55
